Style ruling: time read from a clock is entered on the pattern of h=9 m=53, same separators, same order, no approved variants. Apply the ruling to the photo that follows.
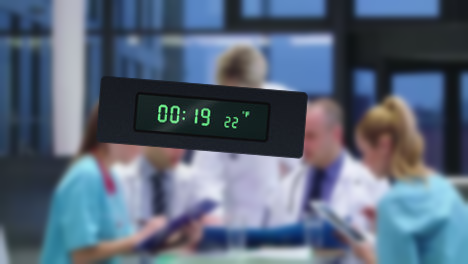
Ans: h=0 m=19
